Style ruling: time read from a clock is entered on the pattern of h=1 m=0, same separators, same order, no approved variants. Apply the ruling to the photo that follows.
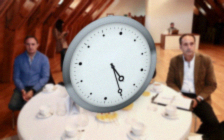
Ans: h=4 m=25
